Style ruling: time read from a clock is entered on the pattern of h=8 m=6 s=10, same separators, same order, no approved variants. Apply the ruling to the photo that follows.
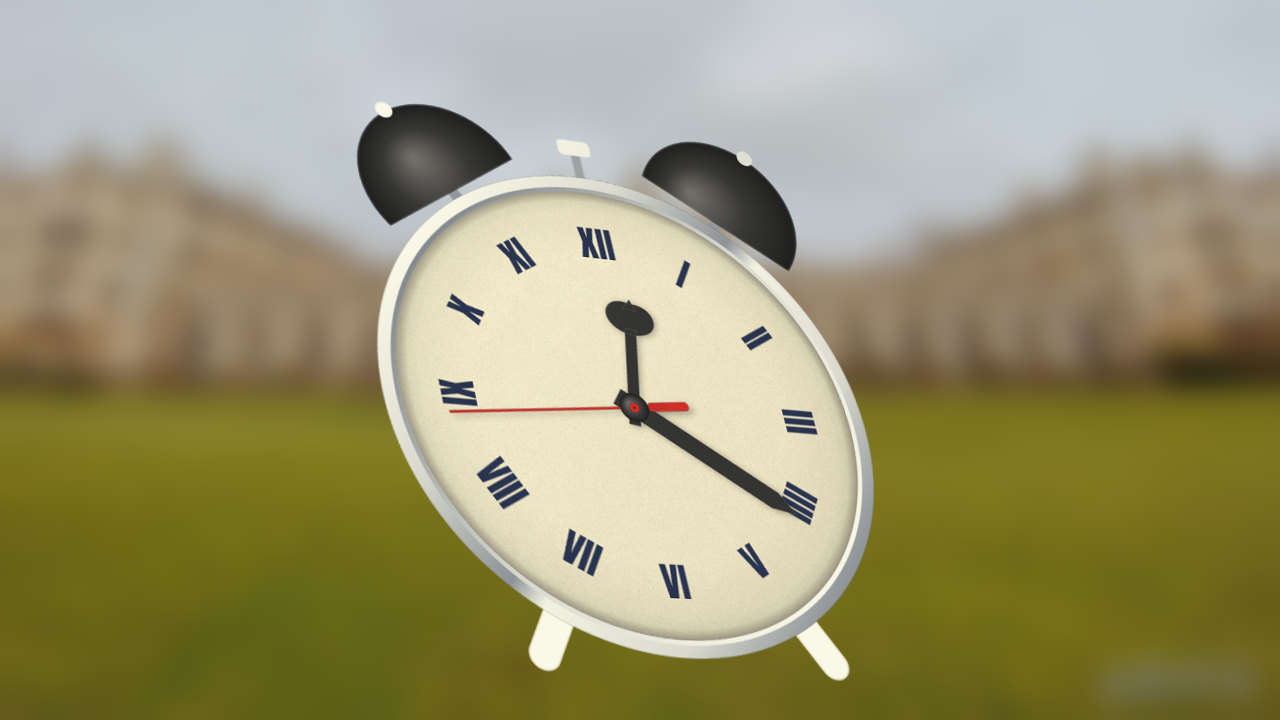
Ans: h=12 m=20 s=44
